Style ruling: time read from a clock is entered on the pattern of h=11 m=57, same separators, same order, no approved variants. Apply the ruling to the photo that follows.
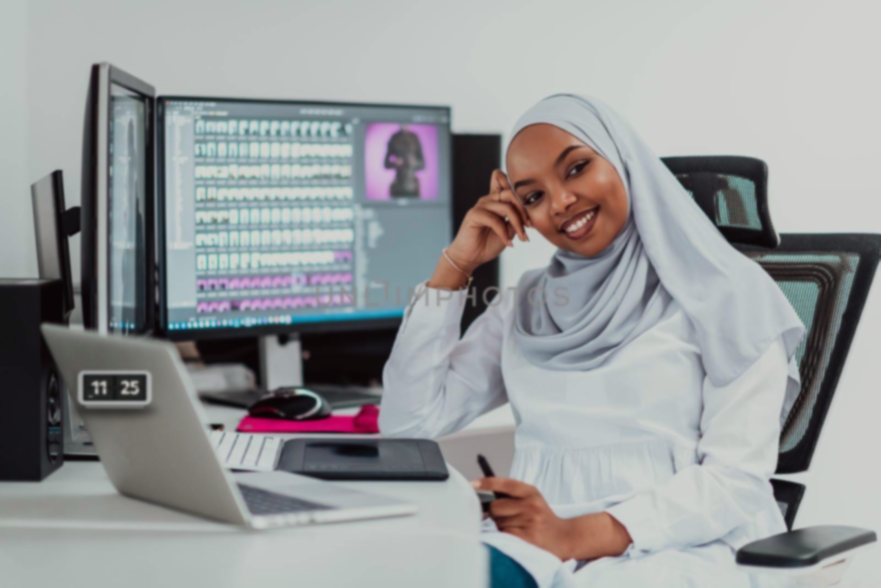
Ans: h=11 m=25
